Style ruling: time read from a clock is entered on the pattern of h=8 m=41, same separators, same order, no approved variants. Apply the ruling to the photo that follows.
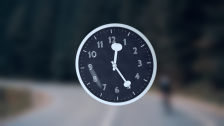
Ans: h=12 m=25
